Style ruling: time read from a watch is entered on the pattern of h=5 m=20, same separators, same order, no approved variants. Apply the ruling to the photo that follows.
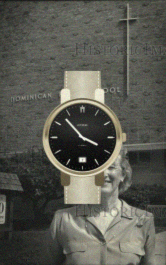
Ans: h=3 m=53
